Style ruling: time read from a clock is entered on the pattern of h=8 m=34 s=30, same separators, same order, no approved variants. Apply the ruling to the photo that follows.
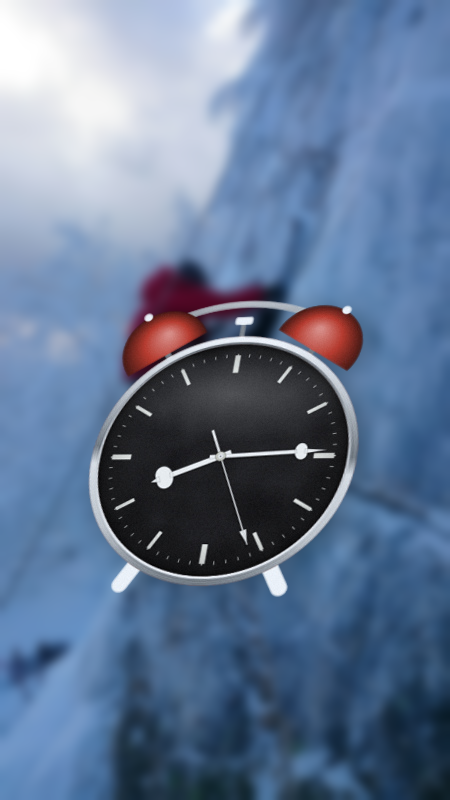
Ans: h=8 m=14 s=26
